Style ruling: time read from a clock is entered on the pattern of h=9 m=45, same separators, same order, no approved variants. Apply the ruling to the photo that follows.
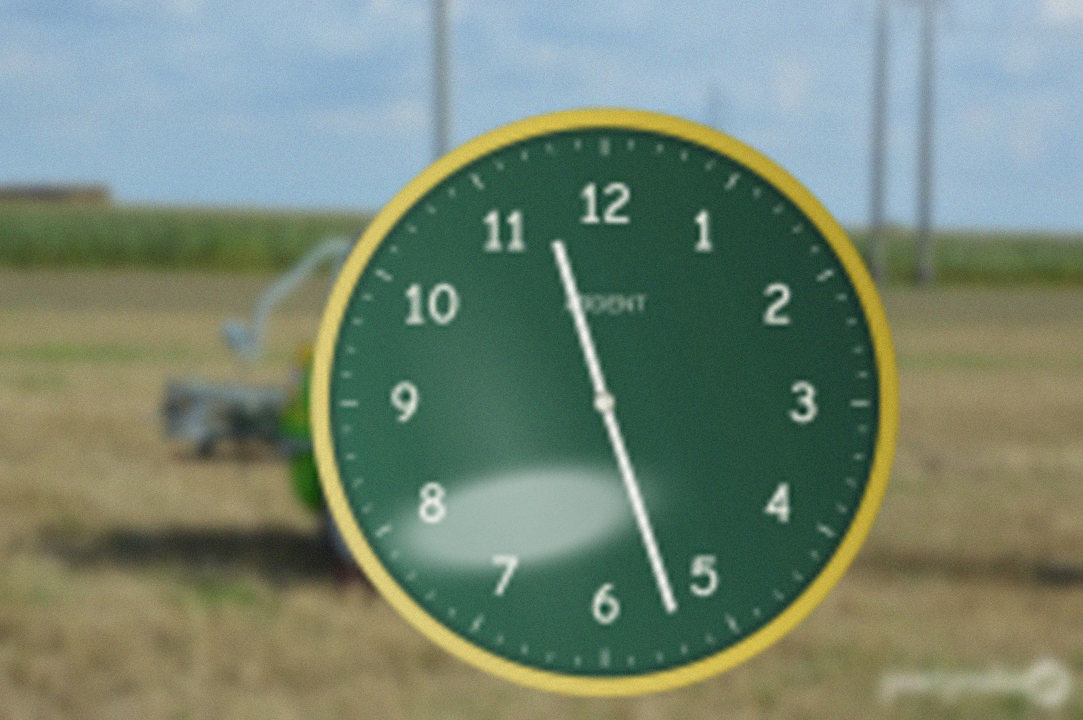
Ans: h=11 m=27
